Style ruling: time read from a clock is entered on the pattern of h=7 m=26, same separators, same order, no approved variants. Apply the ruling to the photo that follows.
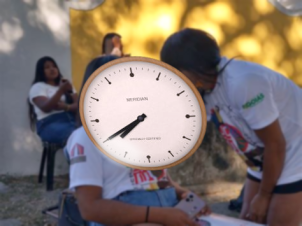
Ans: h=7 m=40
